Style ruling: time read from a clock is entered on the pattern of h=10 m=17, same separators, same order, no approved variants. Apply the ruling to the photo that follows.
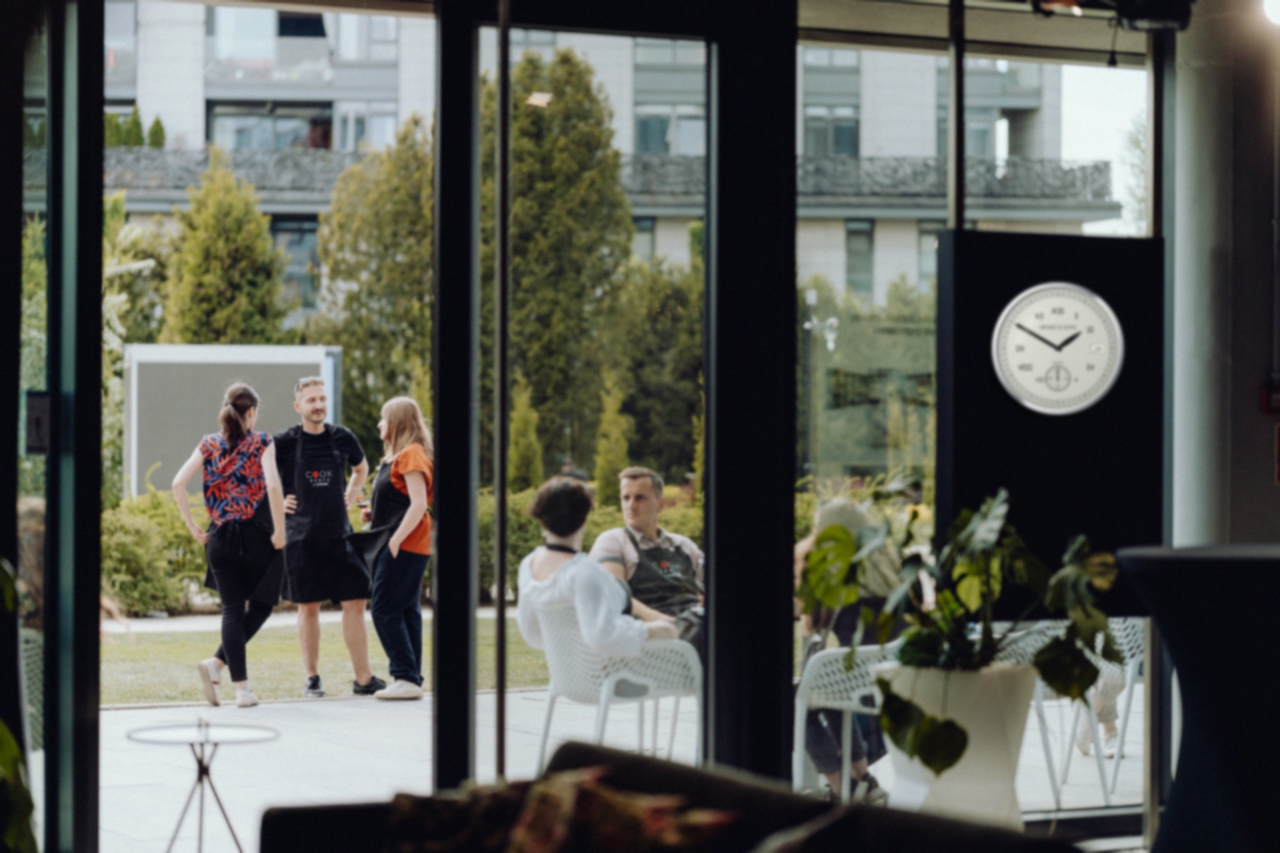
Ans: h=1 m=50
